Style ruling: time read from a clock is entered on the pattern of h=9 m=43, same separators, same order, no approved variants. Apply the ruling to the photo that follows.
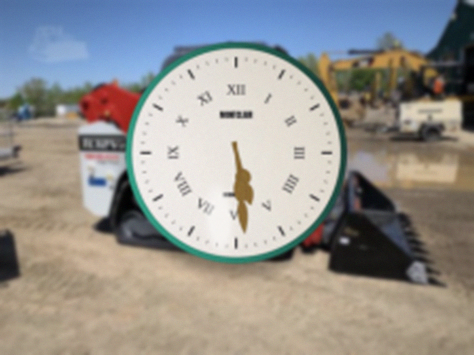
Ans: h=5 m=29
